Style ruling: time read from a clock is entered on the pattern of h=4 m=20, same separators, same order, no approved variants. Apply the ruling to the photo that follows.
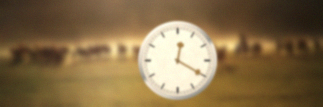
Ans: h=12 m=20
